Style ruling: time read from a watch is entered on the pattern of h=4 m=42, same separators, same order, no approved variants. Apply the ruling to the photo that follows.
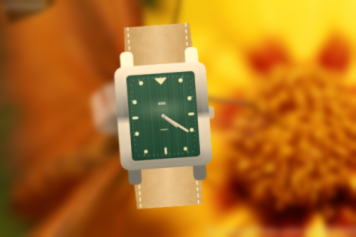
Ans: h=4 m=21
